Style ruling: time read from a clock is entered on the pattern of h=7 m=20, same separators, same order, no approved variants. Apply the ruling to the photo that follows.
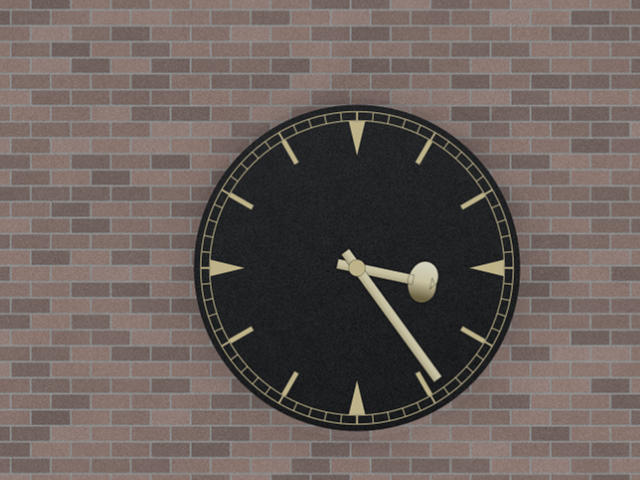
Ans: h=3 m=24
